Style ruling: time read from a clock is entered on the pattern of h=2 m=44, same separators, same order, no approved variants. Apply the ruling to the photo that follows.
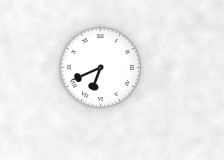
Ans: h=6 m=41
